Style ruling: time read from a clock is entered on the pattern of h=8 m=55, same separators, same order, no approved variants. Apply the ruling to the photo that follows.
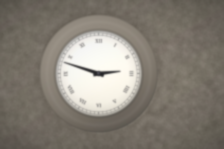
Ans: h=2 m=48
